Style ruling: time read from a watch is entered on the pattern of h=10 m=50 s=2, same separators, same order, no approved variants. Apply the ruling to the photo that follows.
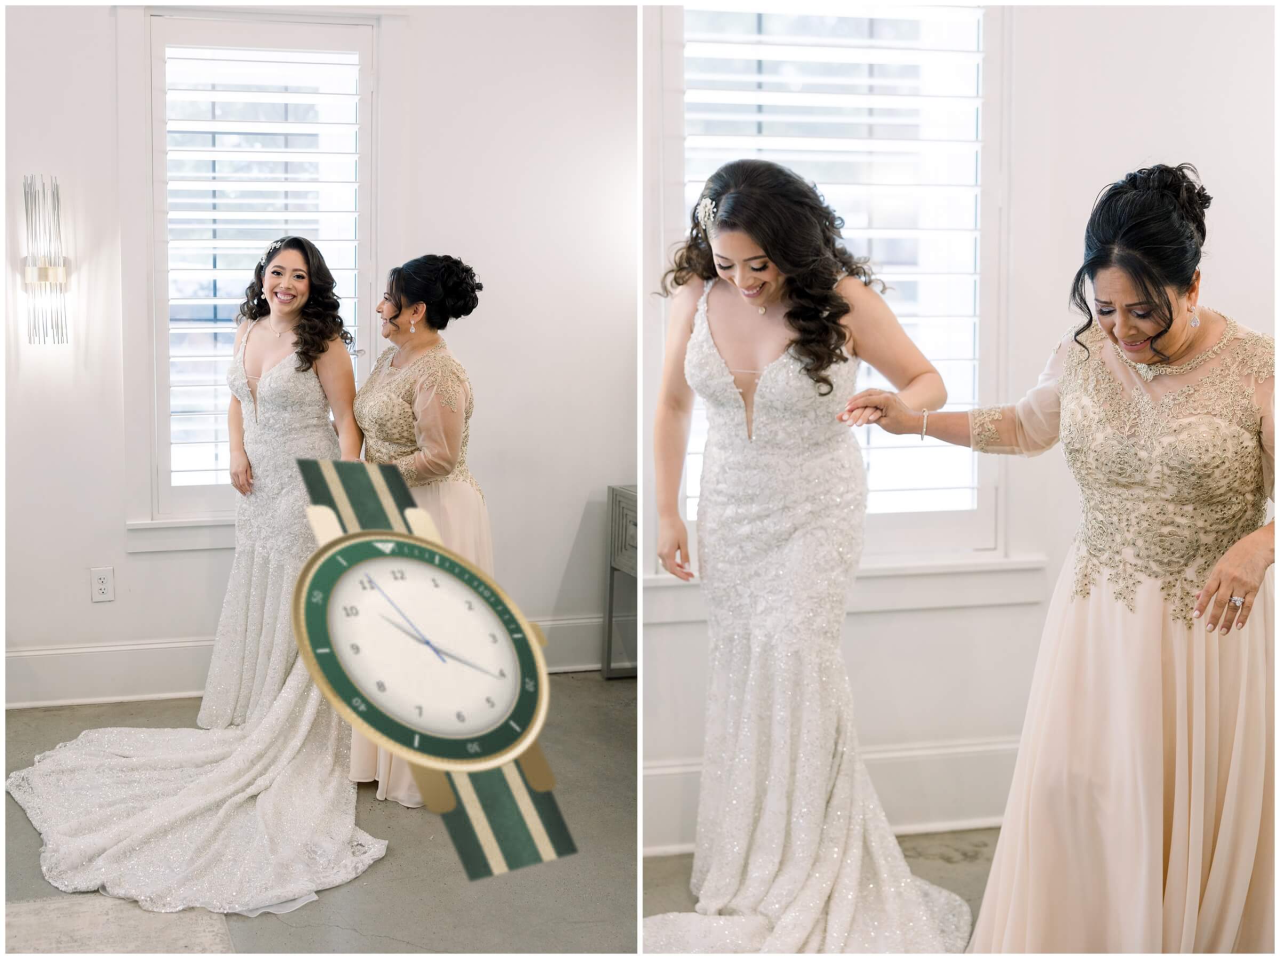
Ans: h=10 m=20 s=56
